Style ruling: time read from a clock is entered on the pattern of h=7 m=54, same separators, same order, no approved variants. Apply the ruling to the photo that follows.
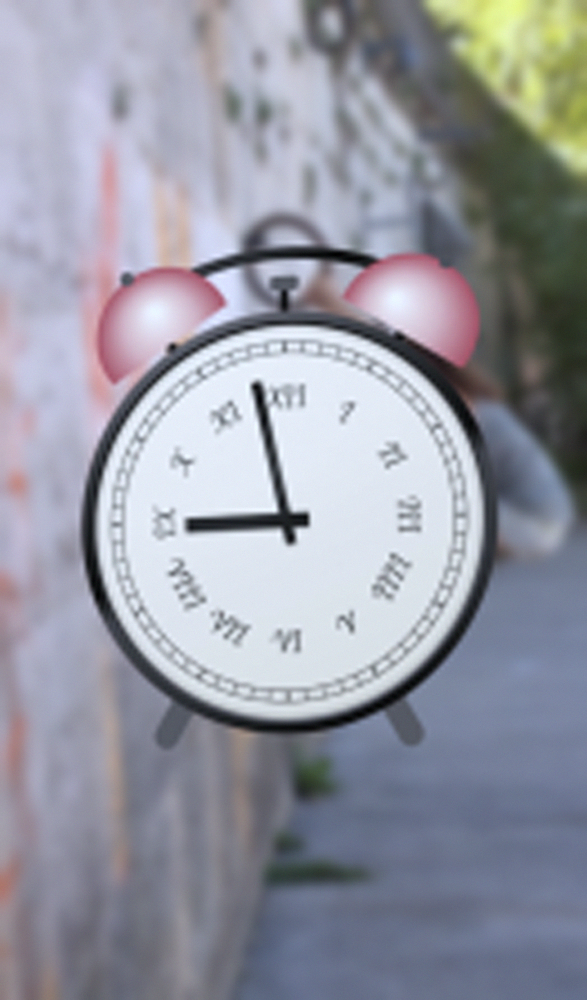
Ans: h=8 m=58
